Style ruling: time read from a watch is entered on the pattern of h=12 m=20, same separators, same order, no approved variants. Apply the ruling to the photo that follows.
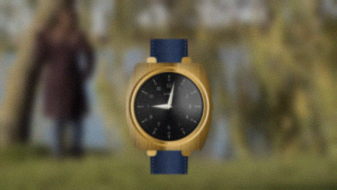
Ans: h=9 m=2
